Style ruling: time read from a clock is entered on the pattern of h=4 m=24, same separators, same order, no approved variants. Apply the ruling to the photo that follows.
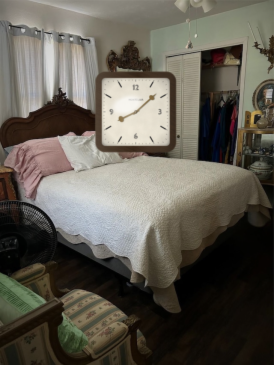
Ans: h=8 m=8
